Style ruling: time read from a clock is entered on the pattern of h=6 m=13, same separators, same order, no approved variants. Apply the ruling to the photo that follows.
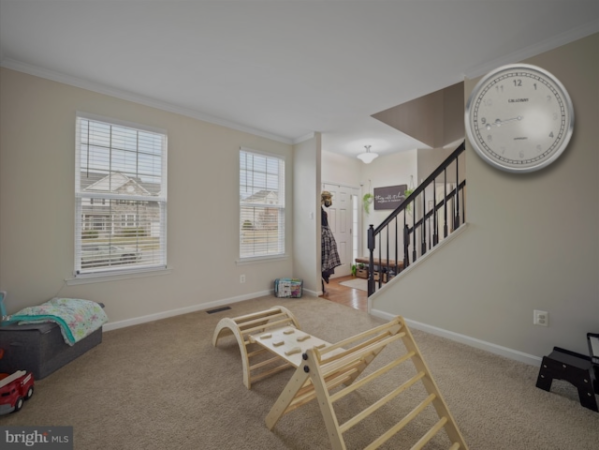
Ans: h=8 m=43
